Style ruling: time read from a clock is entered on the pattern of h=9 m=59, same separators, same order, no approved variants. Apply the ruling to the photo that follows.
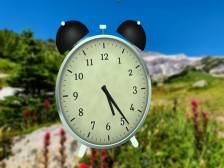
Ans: h=5 m=24
